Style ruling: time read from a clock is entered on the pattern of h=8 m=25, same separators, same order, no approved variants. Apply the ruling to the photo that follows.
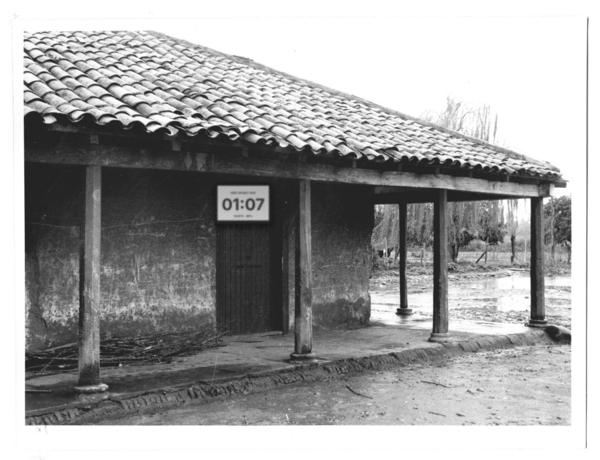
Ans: h=1 m=7
